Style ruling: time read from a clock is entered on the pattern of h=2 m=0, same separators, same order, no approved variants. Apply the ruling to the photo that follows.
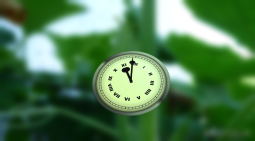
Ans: h=10 m=59
